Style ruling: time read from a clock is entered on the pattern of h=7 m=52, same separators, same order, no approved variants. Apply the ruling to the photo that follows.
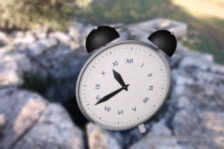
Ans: h=10 m=39
